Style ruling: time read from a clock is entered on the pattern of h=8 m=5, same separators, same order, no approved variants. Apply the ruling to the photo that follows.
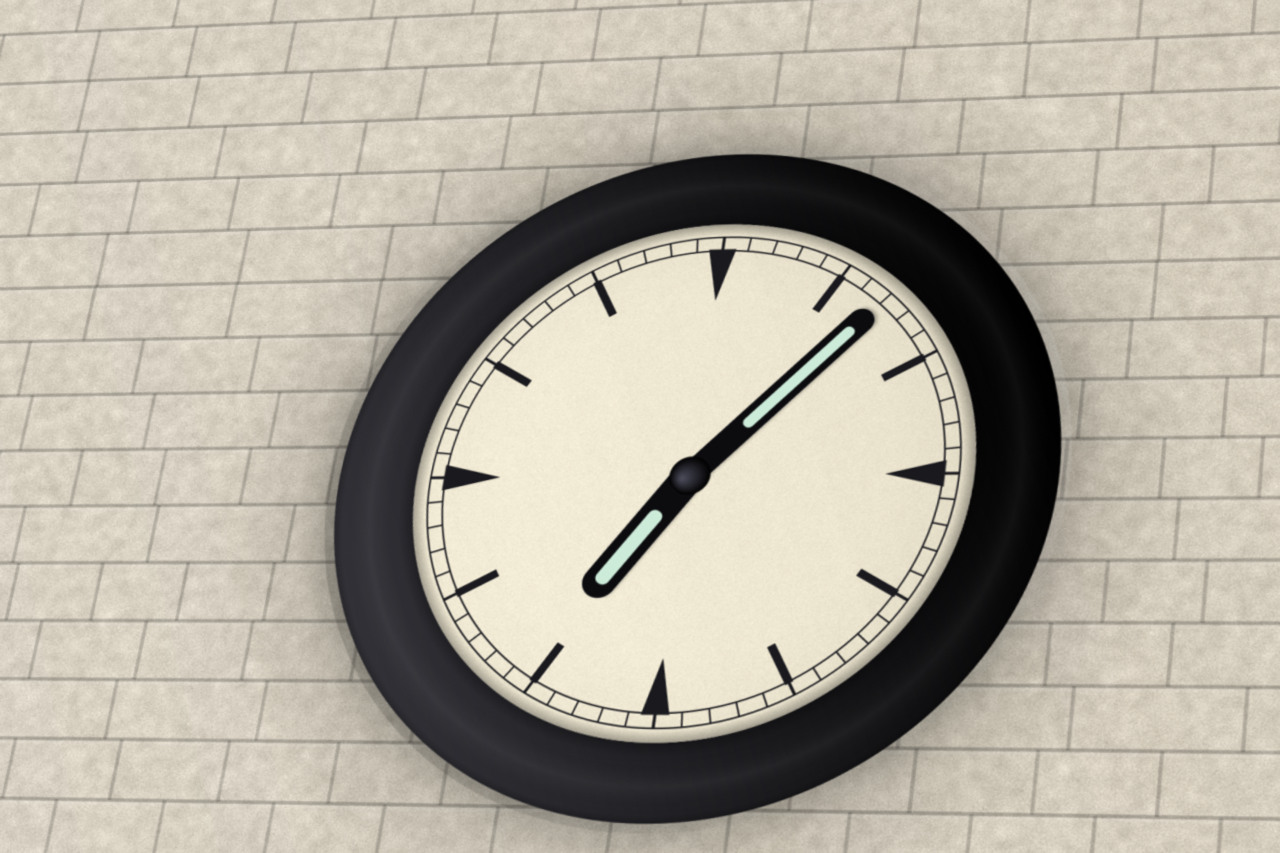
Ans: h=7 m=7
